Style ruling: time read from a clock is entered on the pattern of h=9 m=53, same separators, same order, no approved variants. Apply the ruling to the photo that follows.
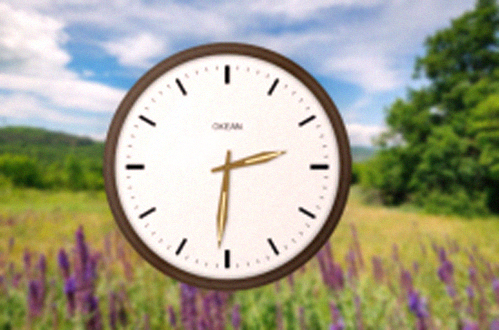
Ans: h=2 m=31
